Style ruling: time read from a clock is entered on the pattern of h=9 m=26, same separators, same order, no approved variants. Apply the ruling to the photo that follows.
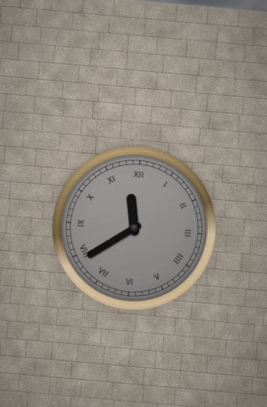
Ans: h=11 m=39
